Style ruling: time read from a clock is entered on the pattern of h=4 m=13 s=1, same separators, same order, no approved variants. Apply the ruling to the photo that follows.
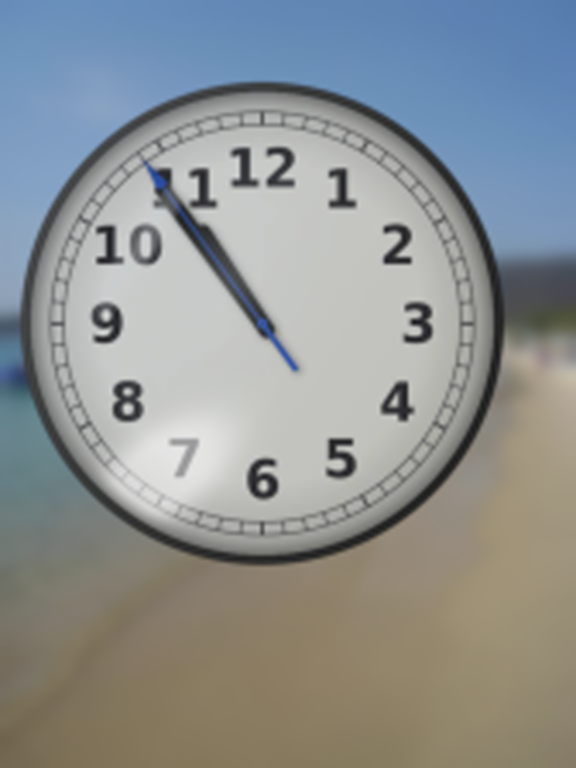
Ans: h=10 m=53 s=54
